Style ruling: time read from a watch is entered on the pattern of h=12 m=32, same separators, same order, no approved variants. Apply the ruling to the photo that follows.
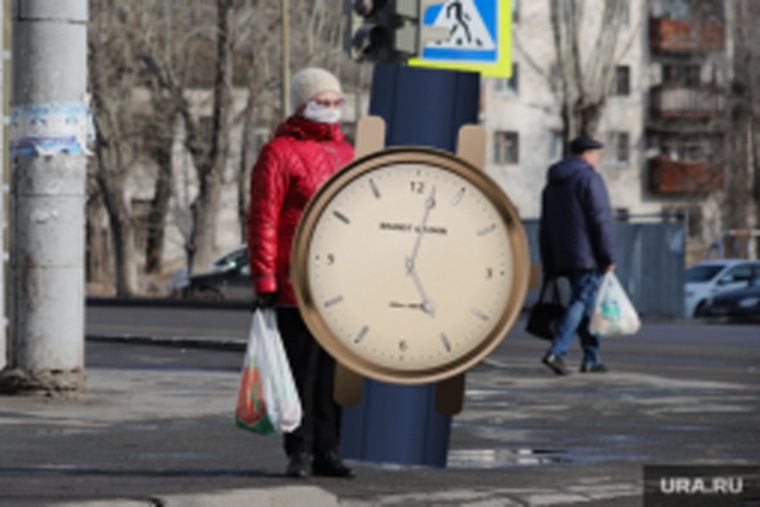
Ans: h=5 m=2
